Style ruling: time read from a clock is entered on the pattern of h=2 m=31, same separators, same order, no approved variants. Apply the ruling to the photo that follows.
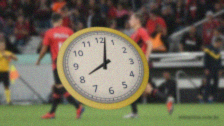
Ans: h=8 m=2
